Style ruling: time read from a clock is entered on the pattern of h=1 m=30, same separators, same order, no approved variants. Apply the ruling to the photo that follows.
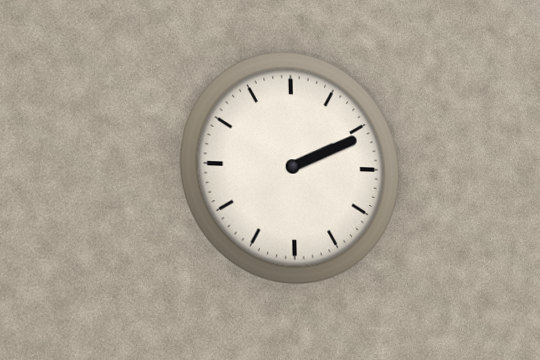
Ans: h=2 m=11
